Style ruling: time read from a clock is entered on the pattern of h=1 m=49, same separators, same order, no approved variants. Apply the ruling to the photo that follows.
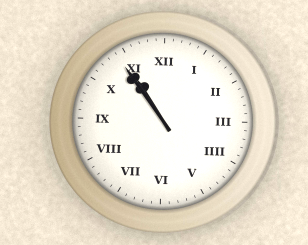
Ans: h=10 m=54
